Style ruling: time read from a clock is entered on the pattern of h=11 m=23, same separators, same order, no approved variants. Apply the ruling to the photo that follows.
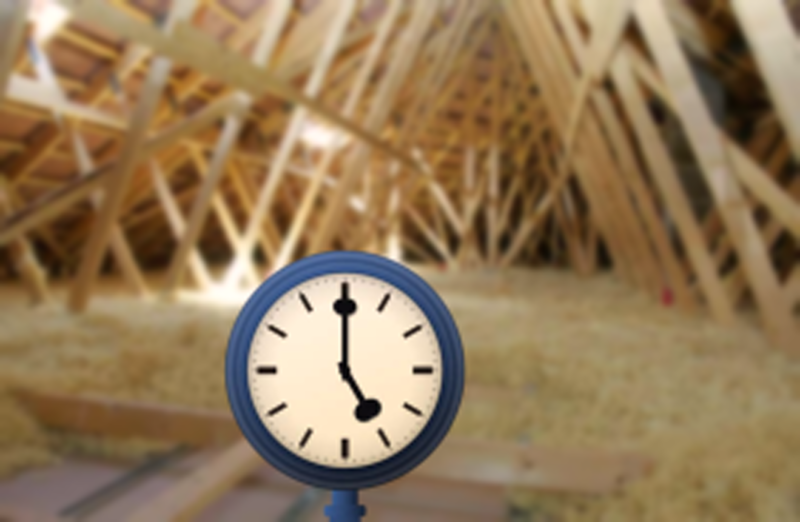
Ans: h=5 m=0
